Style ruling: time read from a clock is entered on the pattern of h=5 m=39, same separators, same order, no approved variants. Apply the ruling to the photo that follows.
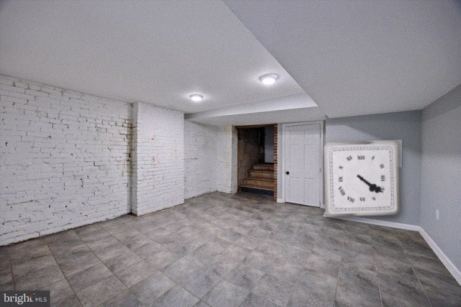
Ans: h=4 m=21
